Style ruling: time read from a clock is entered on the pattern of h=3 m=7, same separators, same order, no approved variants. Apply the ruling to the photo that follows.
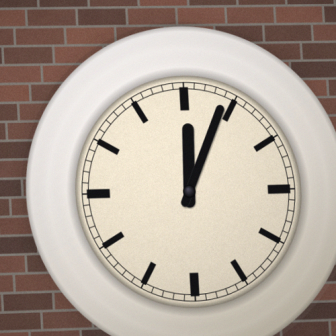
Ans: h=12 m=4
